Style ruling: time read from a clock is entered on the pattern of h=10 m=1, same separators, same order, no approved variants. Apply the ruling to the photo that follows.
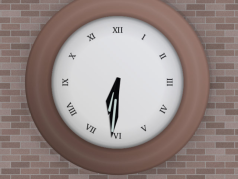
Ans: h=6 m=31
